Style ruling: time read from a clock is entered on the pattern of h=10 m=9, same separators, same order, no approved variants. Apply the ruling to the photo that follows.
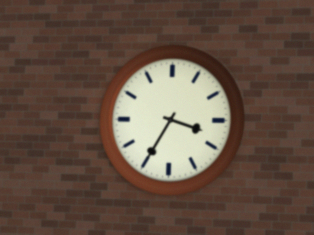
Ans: h=3 m=35
